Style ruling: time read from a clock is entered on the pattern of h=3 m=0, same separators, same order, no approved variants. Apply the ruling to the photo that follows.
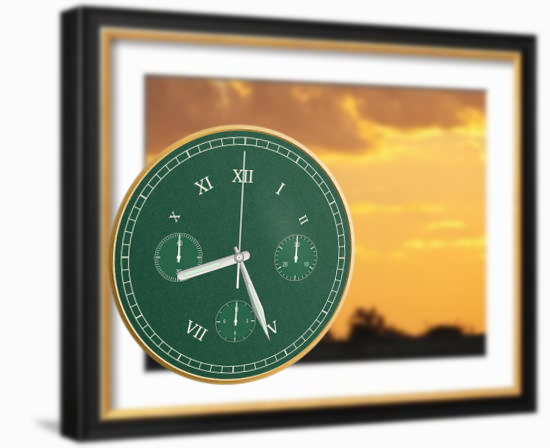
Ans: h=8 m=26
